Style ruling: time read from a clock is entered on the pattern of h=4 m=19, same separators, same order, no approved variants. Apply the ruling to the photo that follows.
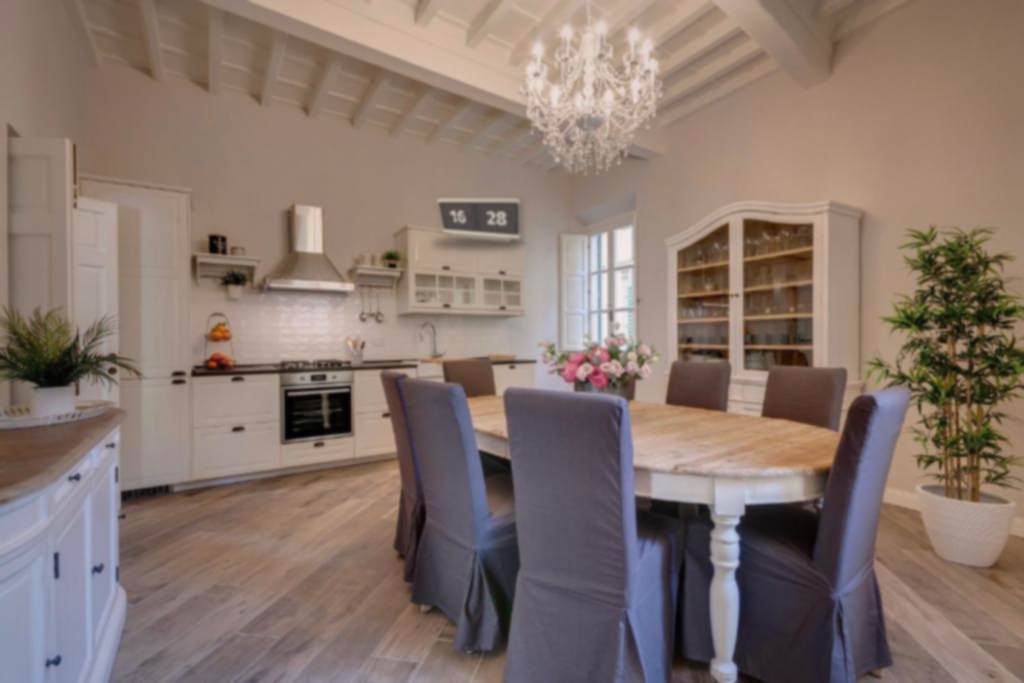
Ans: h=16 m=28
